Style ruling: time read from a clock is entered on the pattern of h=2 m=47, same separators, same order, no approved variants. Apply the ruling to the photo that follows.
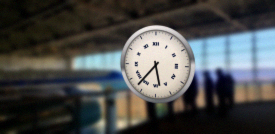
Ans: h=5 m=37
